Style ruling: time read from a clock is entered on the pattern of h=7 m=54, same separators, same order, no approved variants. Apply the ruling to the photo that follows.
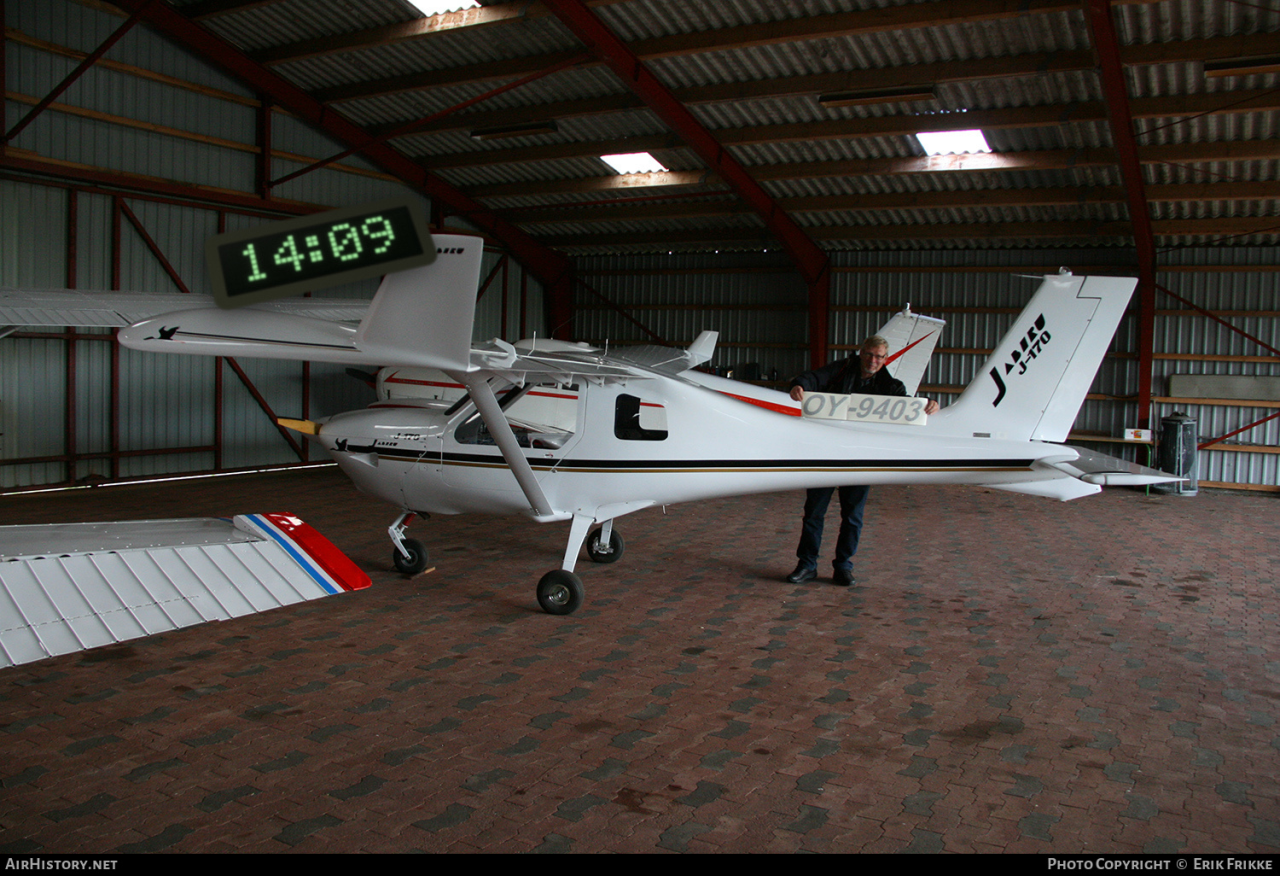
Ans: h=14 m=9
